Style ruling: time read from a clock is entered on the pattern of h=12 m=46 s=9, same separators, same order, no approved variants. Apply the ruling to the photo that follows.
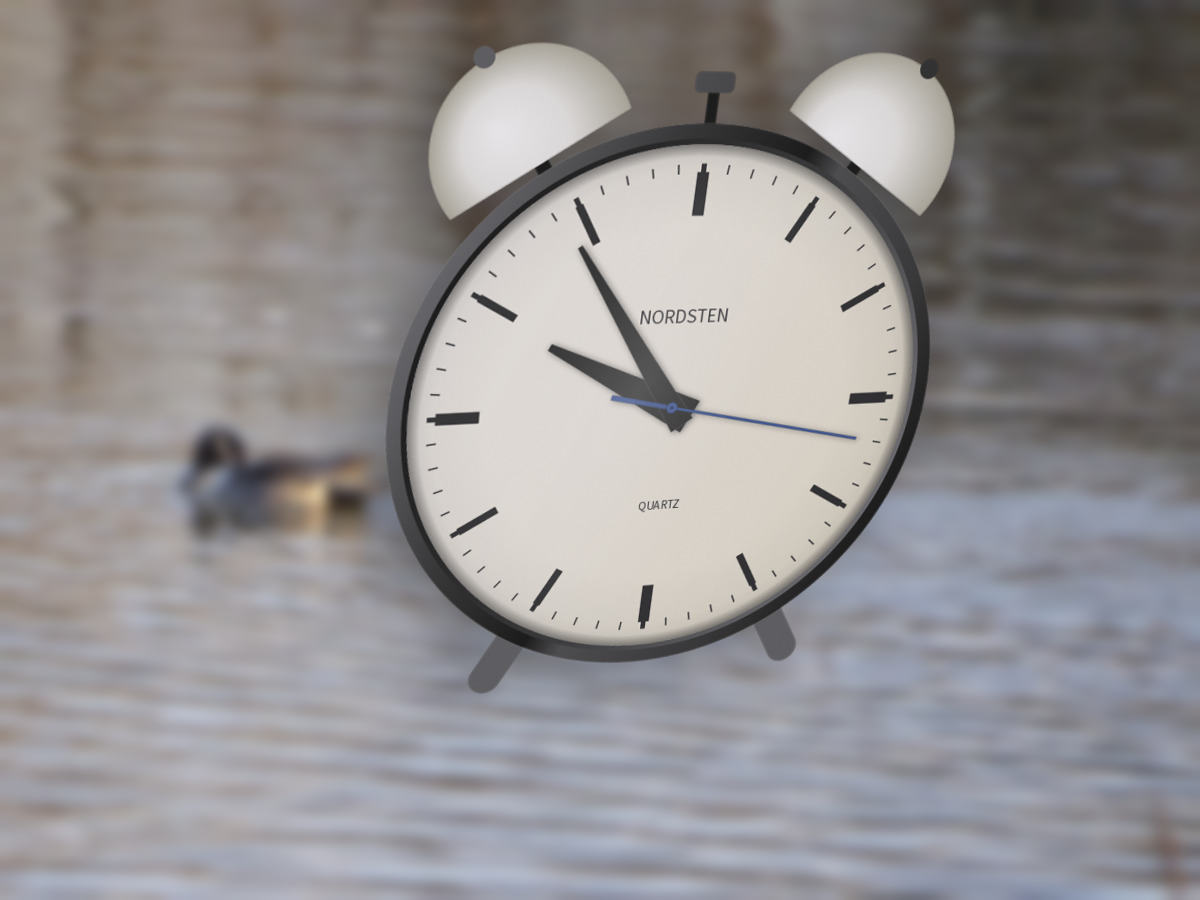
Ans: h=9 m=54 s=17
